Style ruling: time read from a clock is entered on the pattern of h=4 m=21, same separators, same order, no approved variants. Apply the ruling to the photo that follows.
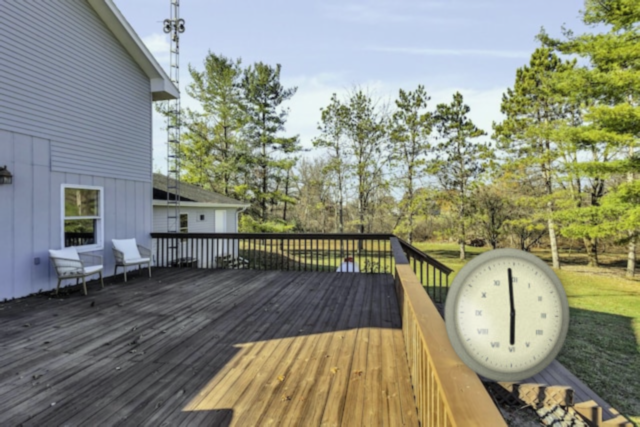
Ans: h=5 m=59
